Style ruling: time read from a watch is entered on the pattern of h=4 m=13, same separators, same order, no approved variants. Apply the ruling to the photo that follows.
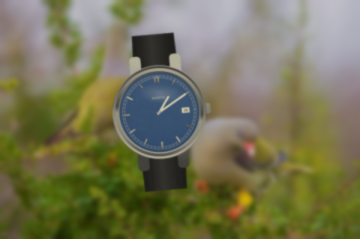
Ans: h=1 m=10
